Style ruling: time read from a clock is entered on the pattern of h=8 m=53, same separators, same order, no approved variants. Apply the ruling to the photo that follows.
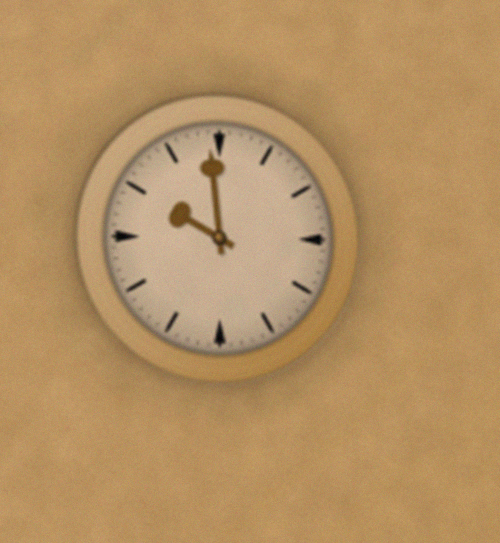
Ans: h=9 m=59
